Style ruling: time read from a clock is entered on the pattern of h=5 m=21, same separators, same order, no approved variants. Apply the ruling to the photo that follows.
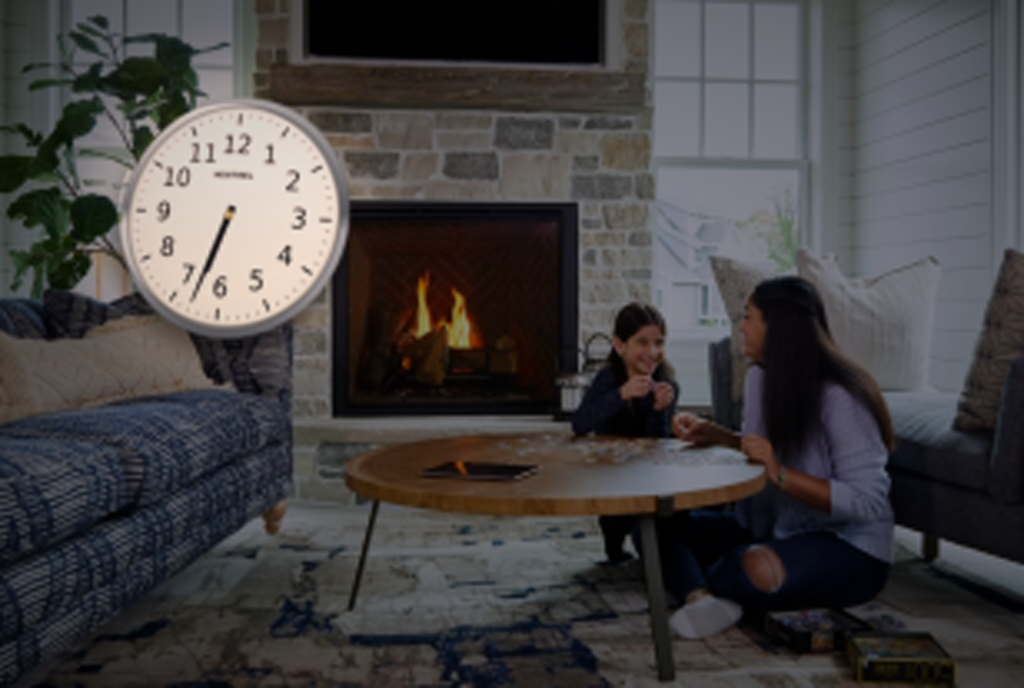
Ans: h=6 m=33
